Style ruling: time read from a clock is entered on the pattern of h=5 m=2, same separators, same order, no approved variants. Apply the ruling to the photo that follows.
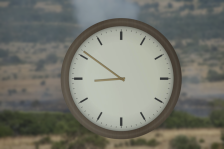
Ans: h=8 m=51
